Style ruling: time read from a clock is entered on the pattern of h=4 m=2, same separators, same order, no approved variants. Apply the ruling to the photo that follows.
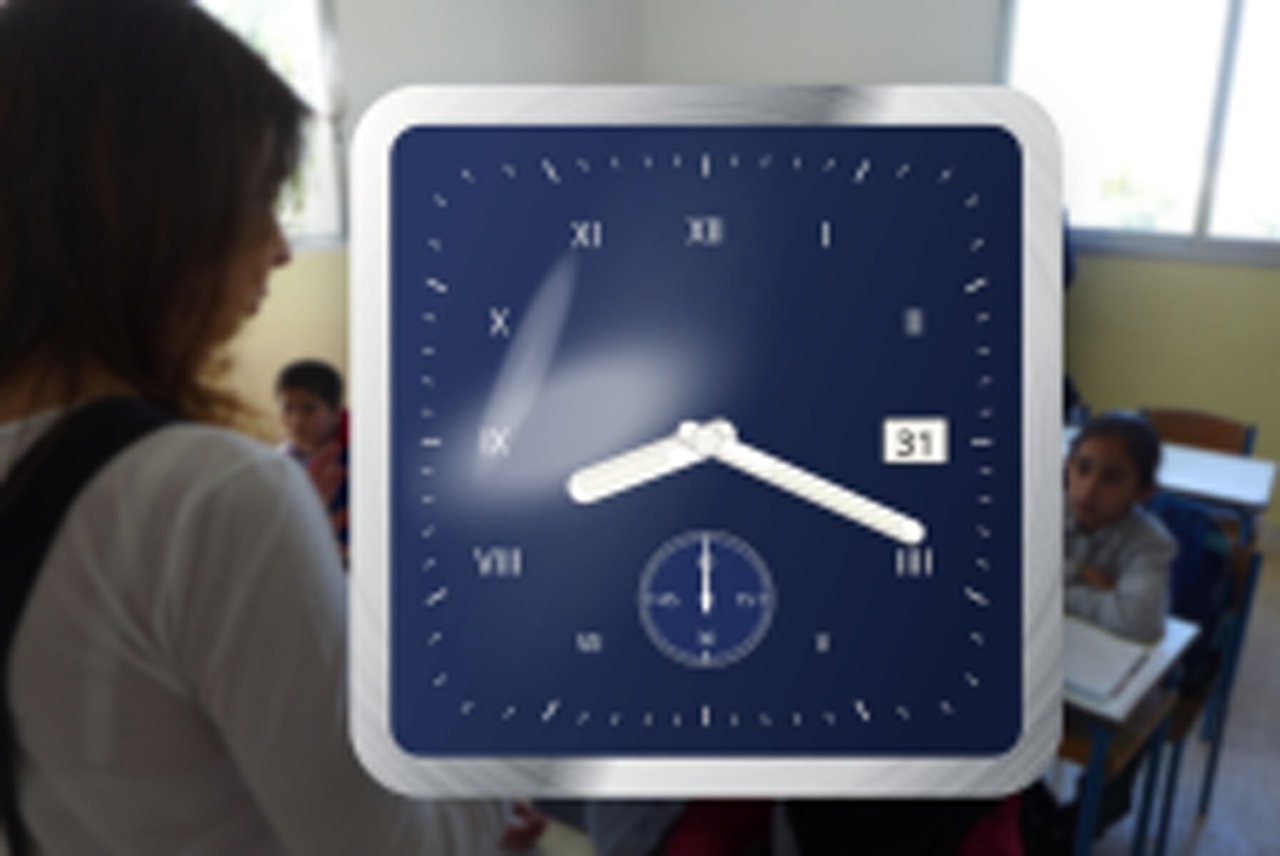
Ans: h=8 m=19
